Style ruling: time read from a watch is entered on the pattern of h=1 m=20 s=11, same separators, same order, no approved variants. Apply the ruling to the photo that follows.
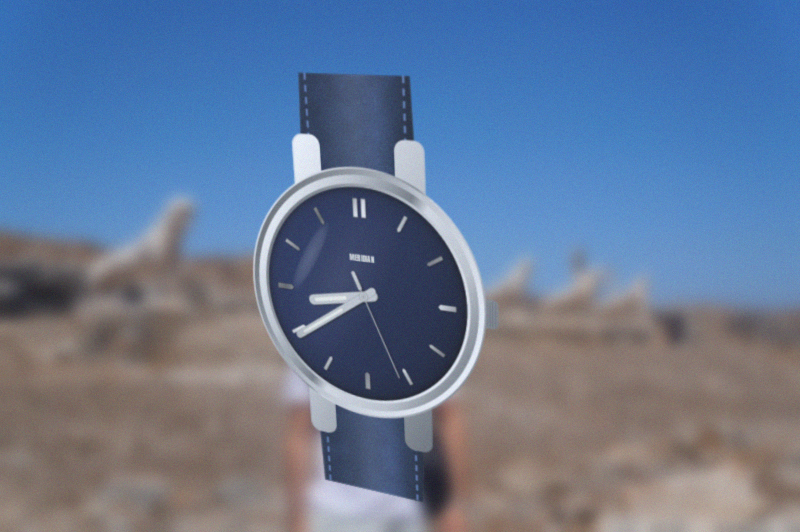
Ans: h=8 m=39 s=26
